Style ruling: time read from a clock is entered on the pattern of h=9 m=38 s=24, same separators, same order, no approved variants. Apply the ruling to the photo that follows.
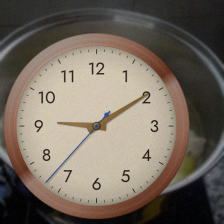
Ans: h=9 m=9 s=37
